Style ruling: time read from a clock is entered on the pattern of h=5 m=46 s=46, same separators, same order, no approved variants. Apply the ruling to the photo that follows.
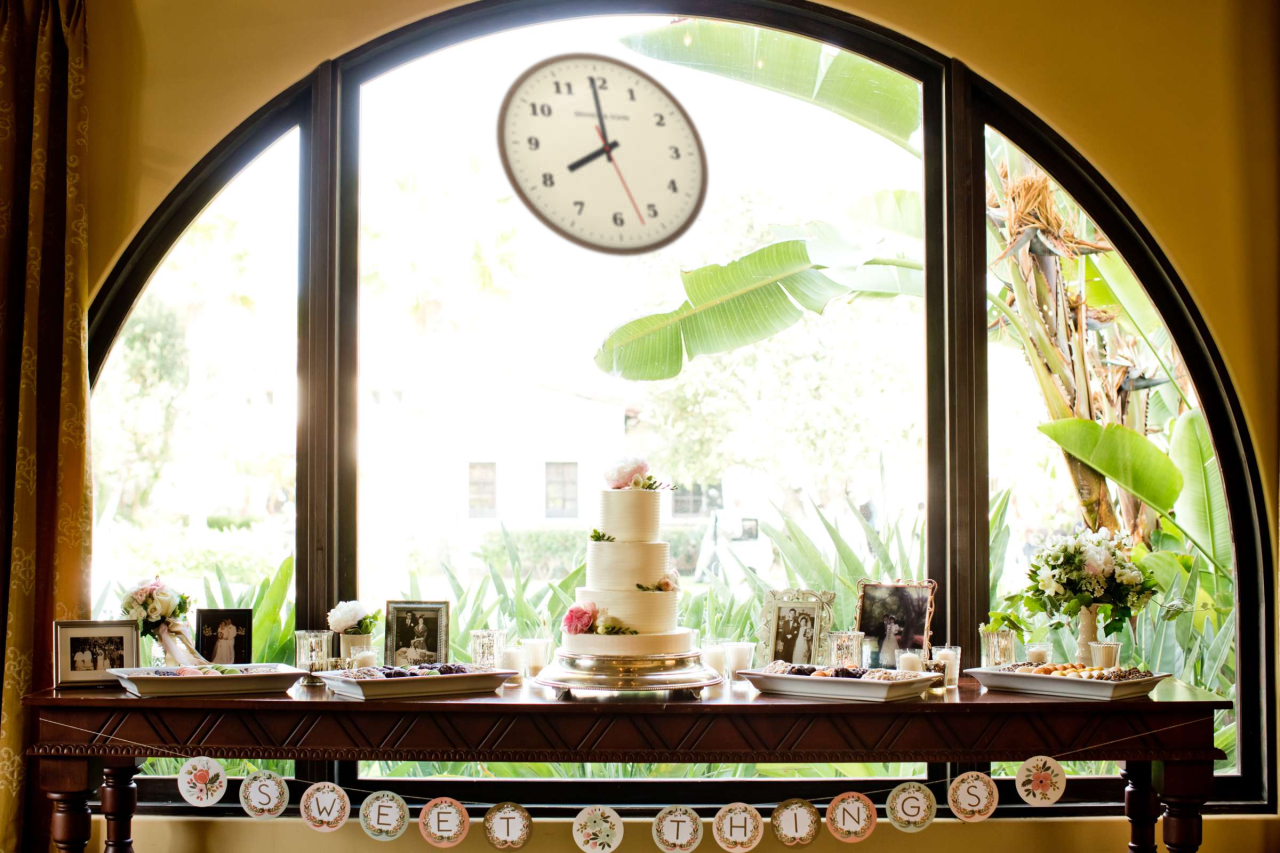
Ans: h=7 m=59 s=27
